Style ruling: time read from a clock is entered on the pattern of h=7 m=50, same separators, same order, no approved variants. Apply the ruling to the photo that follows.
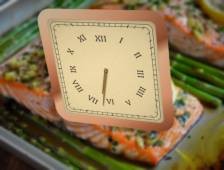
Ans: h=6 m=32
